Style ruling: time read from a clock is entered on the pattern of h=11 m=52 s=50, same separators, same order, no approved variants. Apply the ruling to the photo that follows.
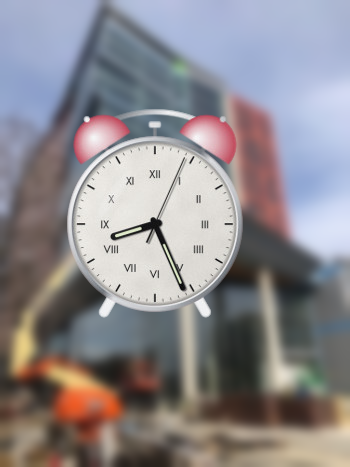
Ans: h=8 m=26 s=4
